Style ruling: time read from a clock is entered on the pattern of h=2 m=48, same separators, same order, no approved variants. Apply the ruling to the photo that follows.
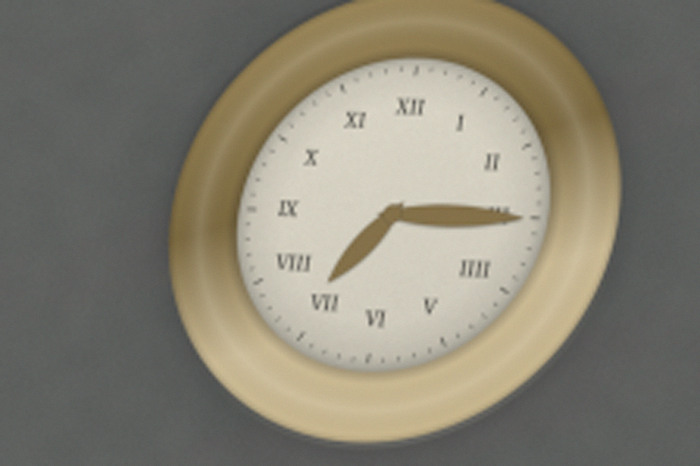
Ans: h=7 m=15
